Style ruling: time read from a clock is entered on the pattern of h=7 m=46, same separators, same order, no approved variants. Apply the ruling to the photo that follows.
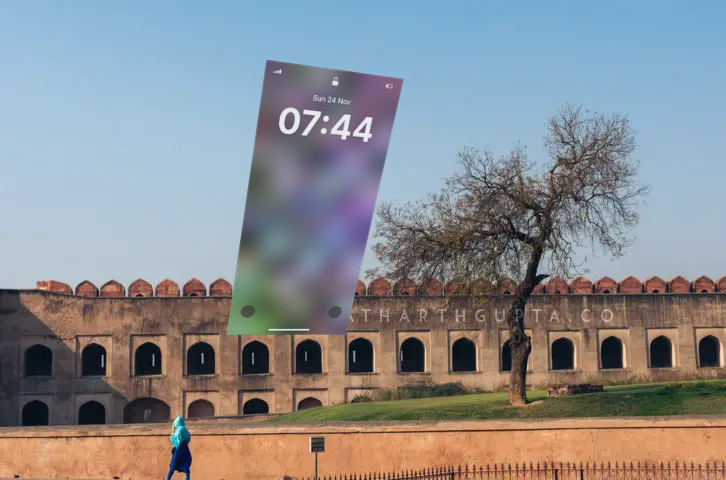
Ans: h=7 m=44
